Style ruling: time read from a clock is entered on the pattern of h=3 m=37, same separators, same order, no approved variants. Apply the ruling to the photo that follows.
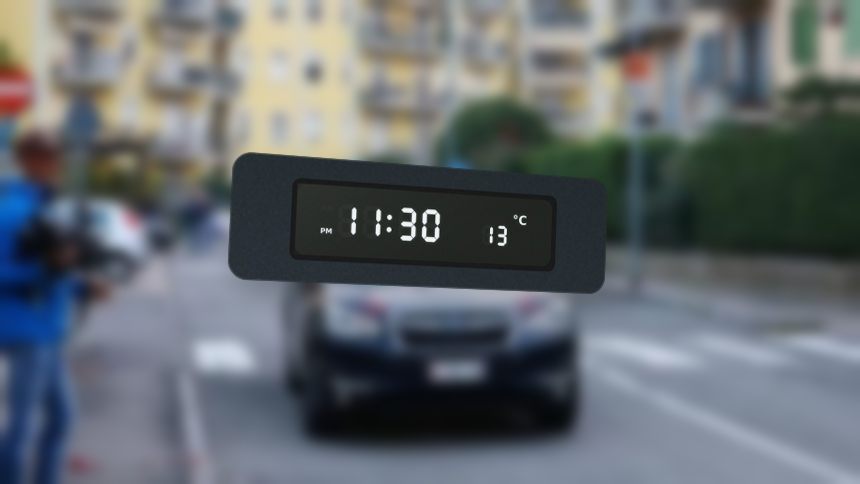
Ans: h=11 m=30
